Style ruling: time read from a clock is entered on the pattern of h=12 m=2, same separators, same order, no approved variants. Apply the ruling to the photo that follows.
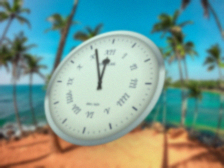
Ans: h=11 m=56
